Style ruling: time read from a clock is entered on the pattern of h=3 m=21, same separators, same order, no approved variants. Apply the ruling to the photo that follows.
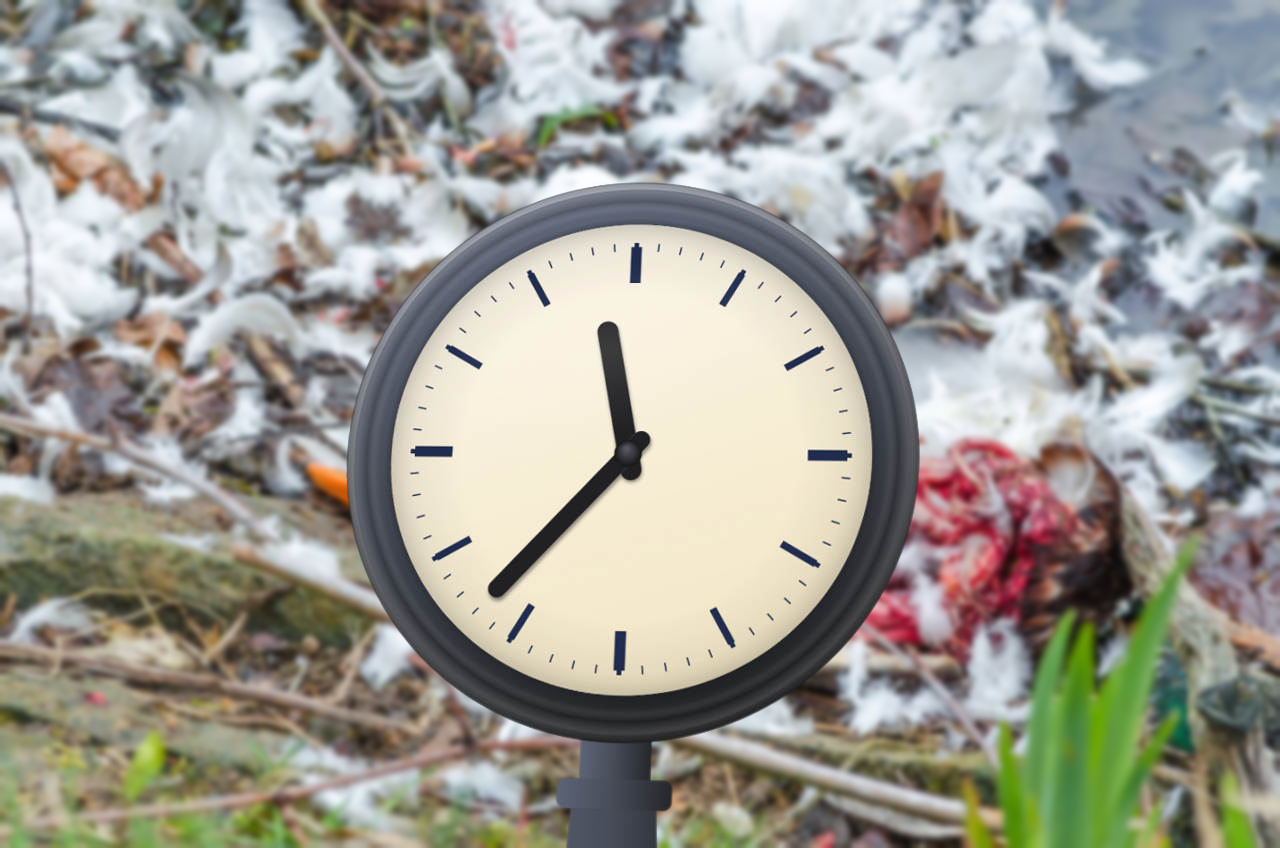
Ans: h=11 m=37
